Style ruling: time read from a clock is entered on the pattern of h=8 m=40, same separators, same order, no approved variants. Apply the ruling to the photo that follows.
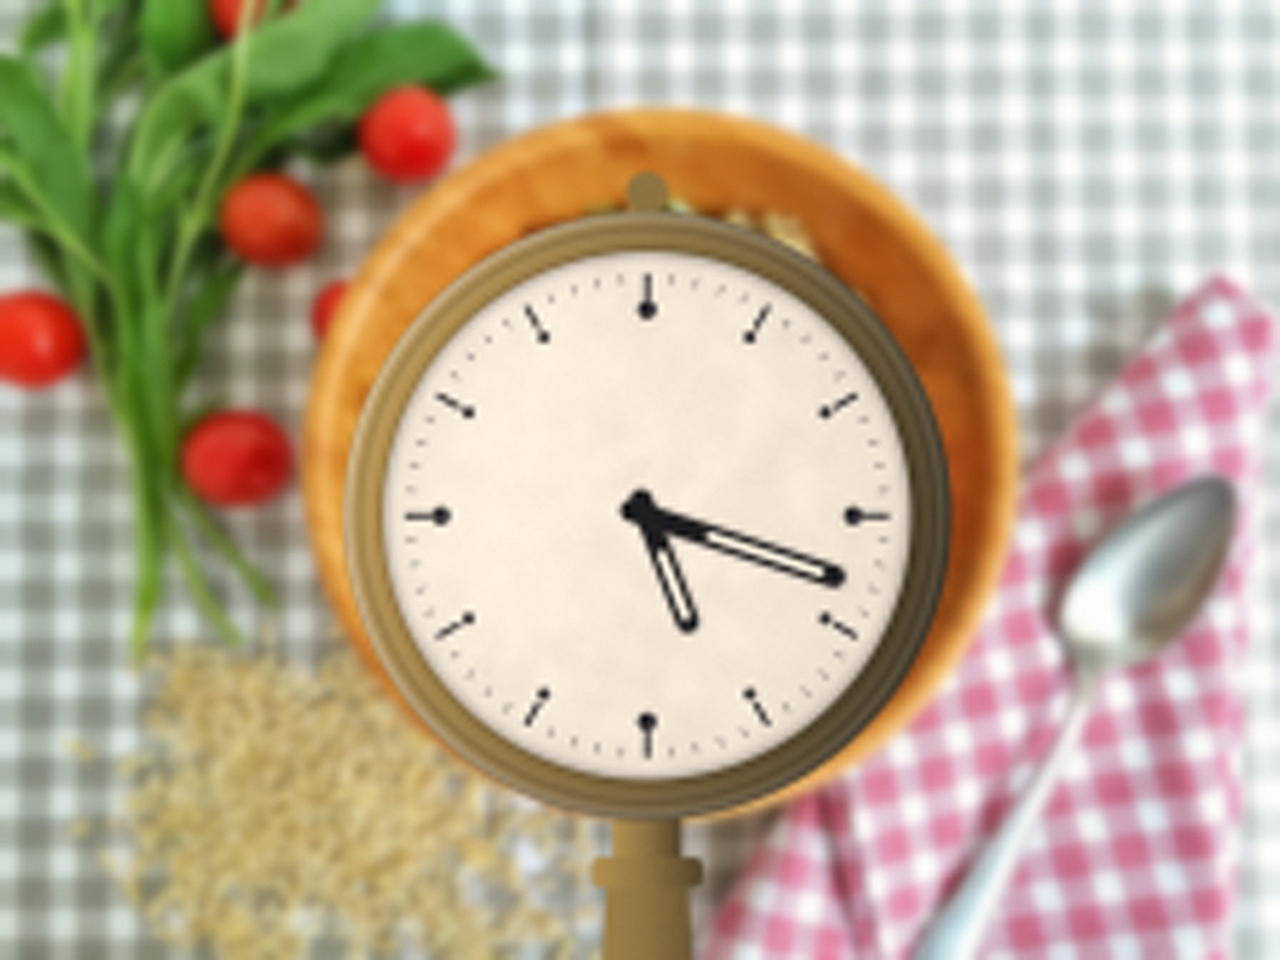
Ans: h=5 m=18
